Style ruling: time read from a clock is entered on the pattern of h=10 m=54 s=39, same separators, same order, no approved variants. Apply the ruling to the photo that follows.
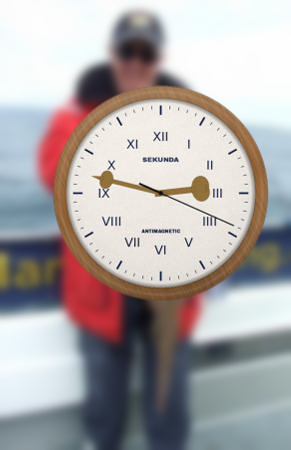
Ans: h=2 m=47 s=19
